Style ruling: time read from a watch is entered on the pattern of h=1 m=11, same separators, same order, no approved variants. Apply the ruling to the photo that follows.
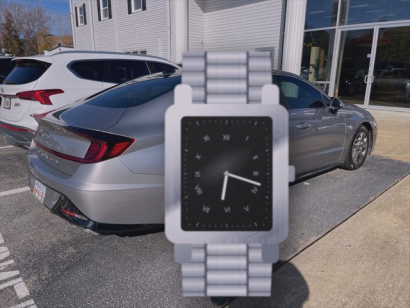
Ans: h=6 m=18
